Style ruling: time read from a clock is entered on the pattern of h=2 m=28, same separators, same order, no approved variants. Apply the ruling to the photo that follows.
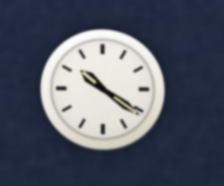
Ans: h=10 m=21
